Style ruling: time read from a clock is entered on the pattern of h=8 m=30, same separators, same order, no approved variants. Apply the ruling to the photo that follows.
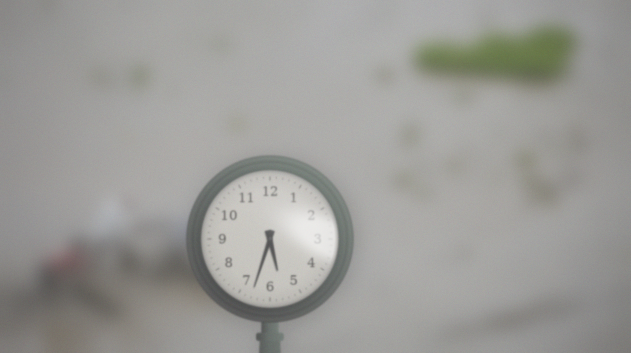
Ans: h=5 m=33
